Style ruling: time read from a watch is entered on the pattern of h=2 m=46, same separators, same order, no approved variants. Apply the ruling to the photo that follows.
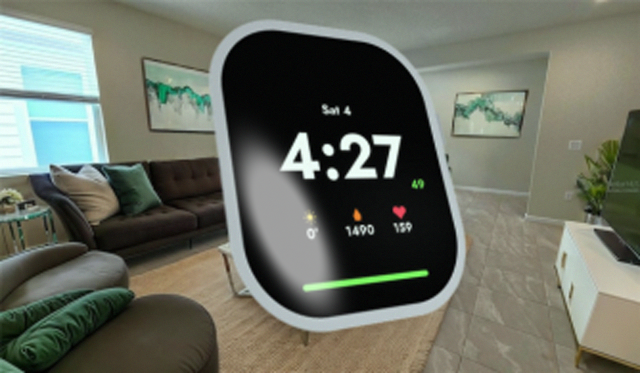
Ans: h=4 m=27
